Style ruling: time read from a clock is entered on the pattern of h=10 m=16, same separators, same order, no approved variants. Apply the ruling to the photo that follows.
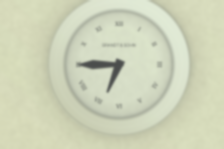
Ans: h=6 m=45
